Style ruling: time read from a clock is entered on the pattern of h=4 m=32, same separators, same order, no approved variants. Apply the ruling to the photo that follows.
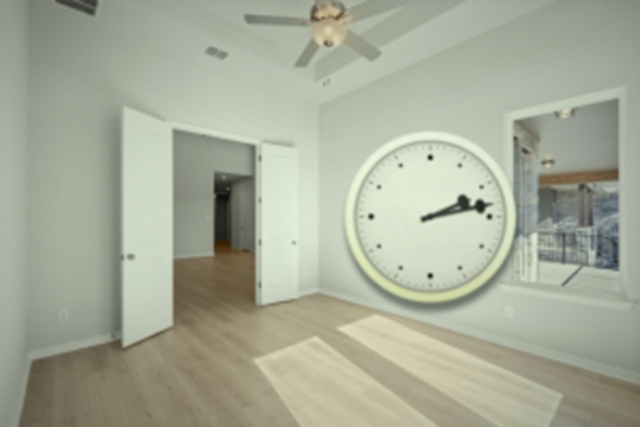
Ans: h=2 m=13
